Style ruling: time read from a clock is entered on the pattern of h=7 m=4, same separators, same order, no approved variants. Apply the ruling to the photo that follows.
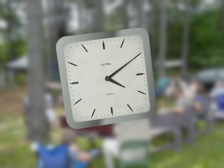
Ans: h=4 m=10
